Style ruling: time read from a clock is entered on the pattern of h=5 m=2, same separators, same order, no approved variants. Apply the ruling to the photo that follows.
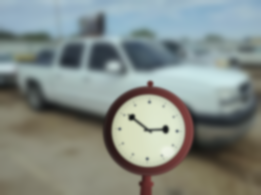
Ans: h=2 m=51
